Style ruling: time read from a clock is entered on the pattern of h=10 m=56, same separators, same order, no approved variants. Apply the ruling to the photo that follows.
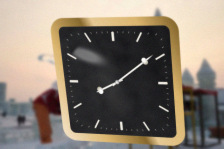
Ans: h=8 m=9
